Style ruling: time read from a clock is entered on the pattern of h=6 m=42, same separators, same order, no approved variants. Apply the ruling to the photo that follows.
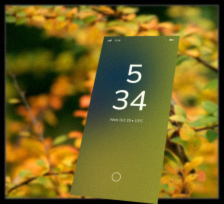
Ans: h=5 m=34
